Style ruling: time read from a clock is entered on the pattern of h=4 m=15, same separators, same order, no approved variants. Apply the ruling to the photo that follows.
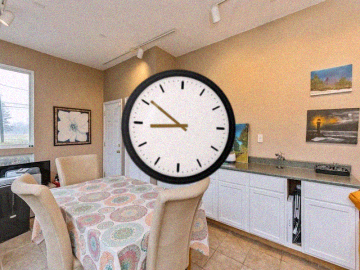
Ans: h=8 m=51
